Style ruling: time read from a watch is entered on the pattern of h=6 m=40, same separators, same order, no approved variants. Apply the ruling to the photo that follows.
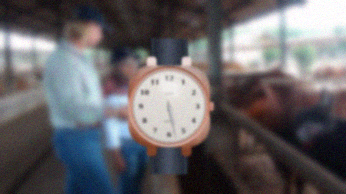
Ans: h=5 m=28
